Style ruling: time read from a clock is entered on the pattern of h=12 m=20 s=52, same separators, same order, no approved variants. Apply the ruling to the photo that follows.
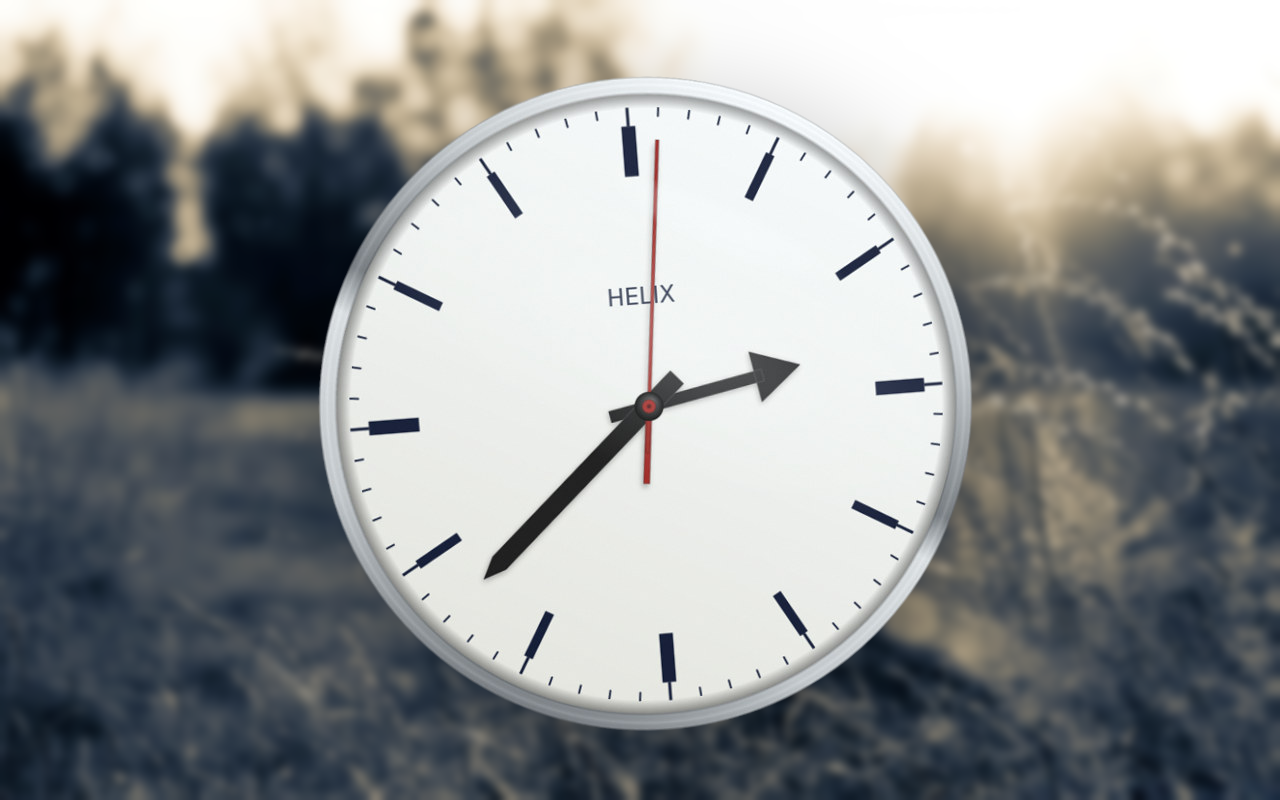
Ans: h=2 m=38 s=1
